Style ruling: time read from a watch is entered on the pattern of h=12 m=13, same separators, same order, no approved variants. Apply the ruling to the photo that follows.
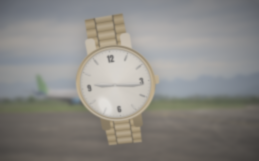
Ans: h=9 m=16
